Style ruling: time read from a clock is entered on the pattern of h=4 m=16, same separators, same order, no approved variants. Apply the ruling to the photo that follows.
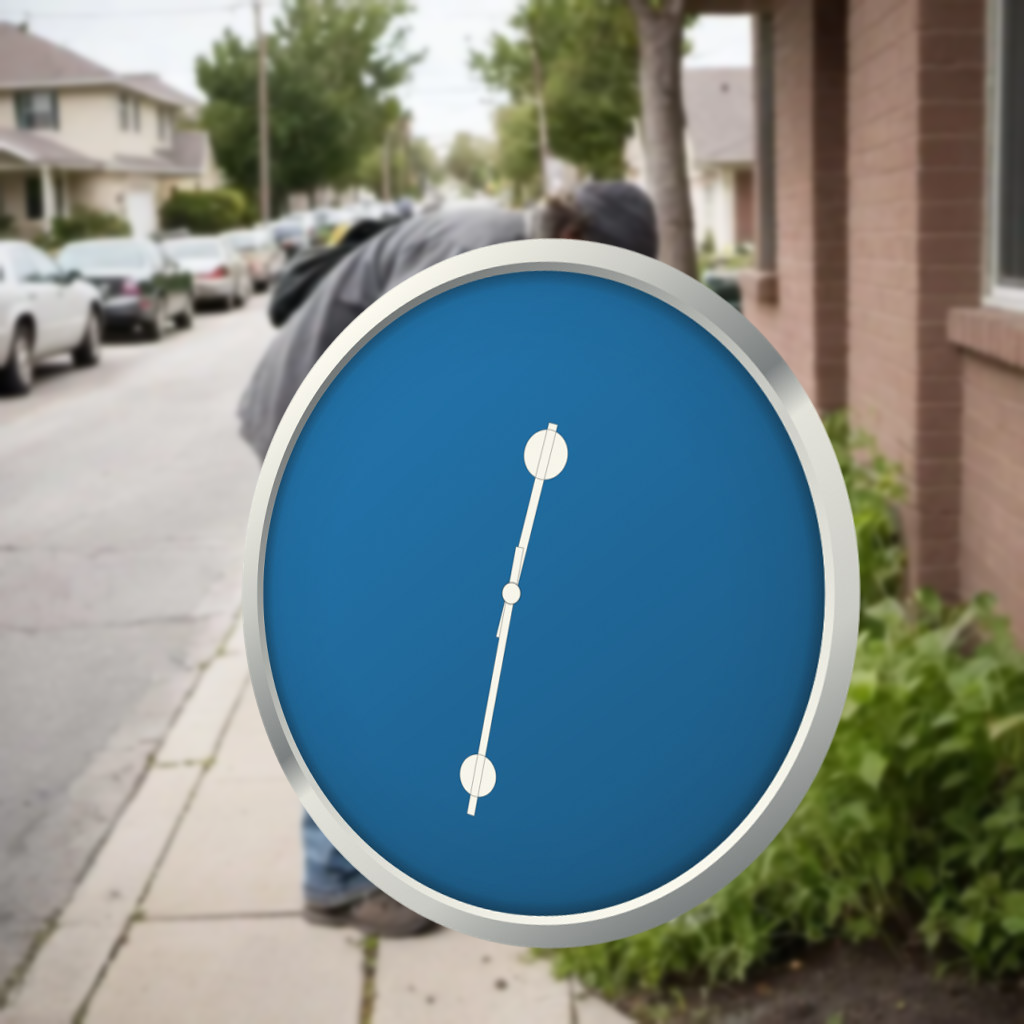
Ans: h=12 m=32
